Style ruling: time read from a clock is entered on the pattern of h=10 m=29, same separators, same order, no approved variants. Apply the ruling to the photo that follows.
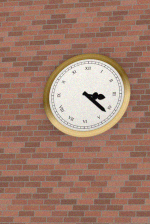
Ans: h=3 m=22
